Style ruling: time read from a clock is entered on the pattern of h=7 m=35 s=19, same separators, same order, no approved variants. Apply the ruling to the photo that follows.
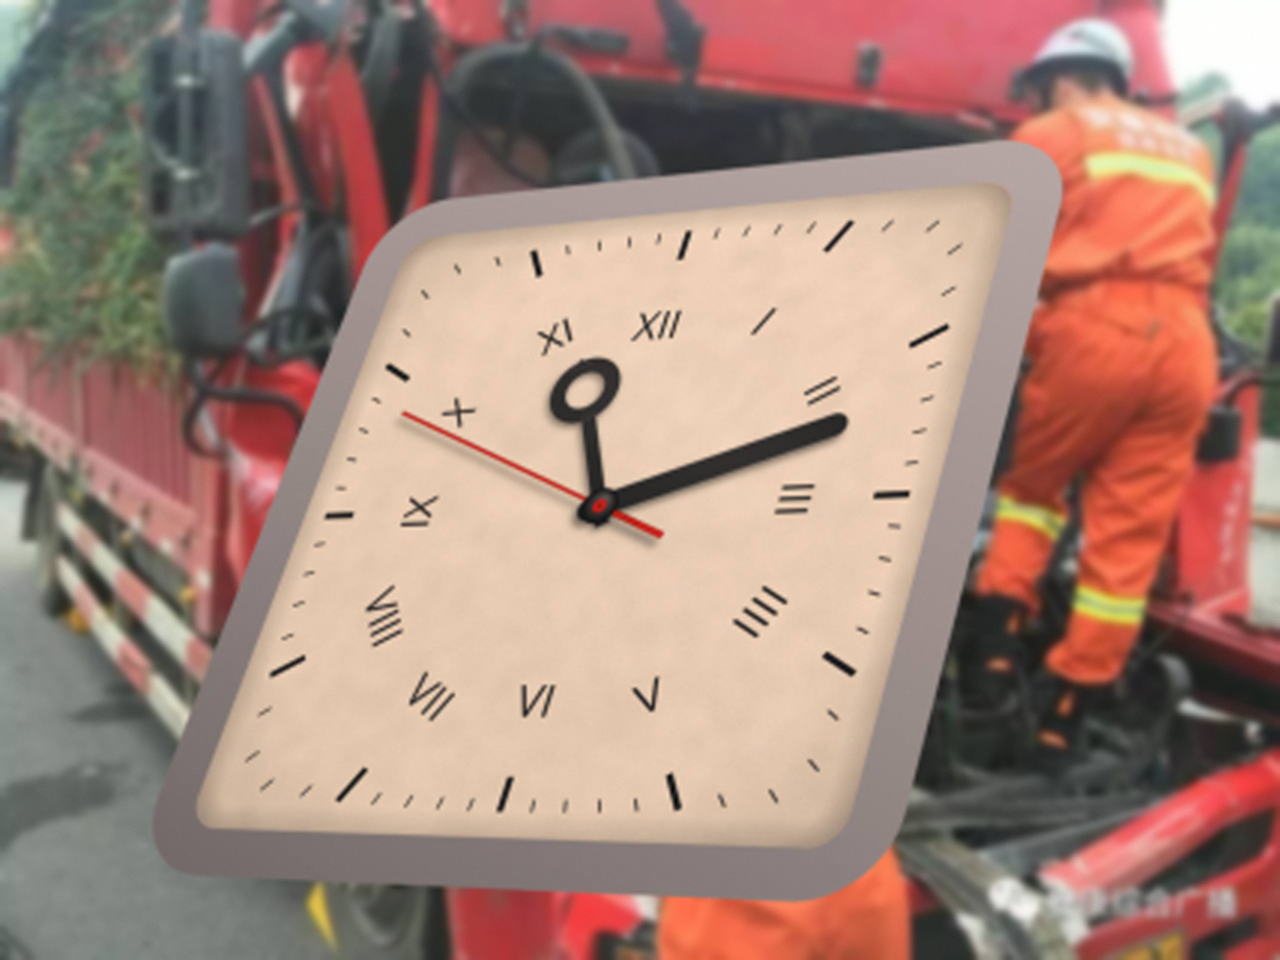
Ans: h=11 m=11 s=49
